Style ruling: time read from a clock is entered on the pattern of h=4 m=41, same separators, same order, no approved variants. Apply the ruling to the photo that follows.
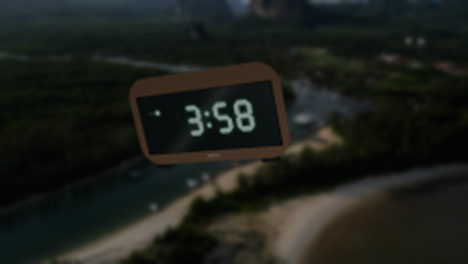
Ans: h=3 m=58
